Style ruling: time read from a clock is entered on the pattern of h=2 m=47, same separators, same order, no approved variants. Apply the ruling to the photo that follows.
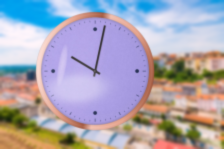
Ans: h=10 m=2
